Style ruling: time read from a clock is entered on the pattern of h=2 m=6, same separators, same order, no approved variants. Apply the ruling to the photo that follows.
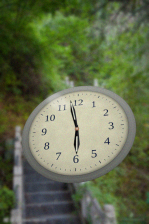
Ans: h=5 m=58
